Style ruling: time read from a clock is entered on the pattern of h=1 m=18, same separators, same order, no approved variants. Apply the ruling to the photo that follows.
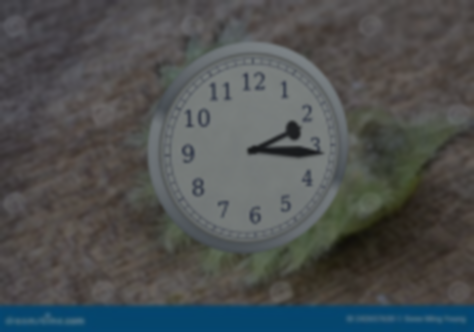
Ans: h=2 m=16
